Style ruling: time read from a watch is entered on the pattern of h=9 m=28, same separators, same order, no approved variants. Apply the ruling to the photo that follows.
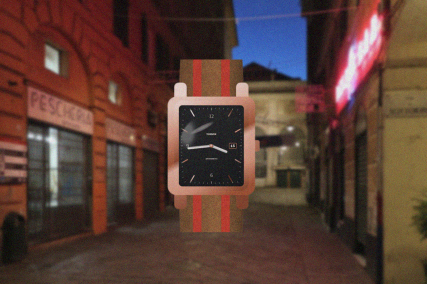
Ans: h=3 m=44
